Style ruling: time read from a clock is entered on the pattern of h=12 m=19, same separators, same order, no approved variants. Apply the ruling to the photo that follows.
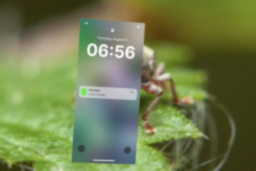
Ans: h=6 m=56
